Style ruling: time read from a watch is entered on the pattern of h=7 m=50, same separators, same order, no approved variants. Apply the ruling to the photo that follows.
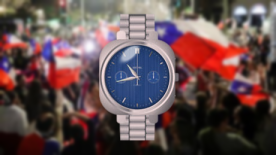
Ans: h=10 m=43
